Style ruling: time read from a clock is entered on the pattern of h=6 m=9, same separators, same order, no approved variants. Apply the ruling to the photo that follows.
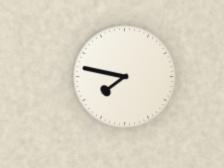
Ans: h=7 m=47
